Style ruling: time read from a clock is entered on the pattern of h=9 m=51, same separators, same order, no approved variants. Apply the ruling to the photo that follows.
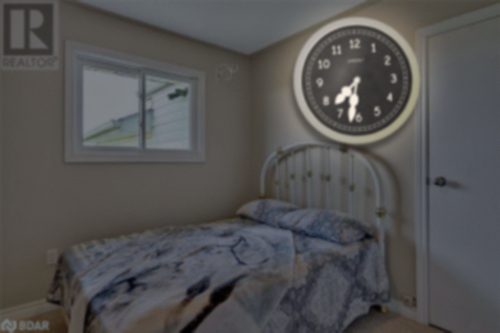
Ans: h=7 m=32
